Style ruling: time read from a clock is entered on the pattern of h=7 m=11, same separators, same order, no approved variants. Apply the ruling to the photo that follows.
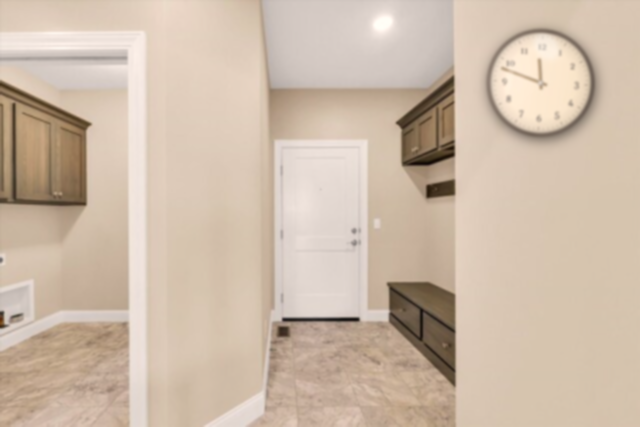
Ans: h=11 m=48
